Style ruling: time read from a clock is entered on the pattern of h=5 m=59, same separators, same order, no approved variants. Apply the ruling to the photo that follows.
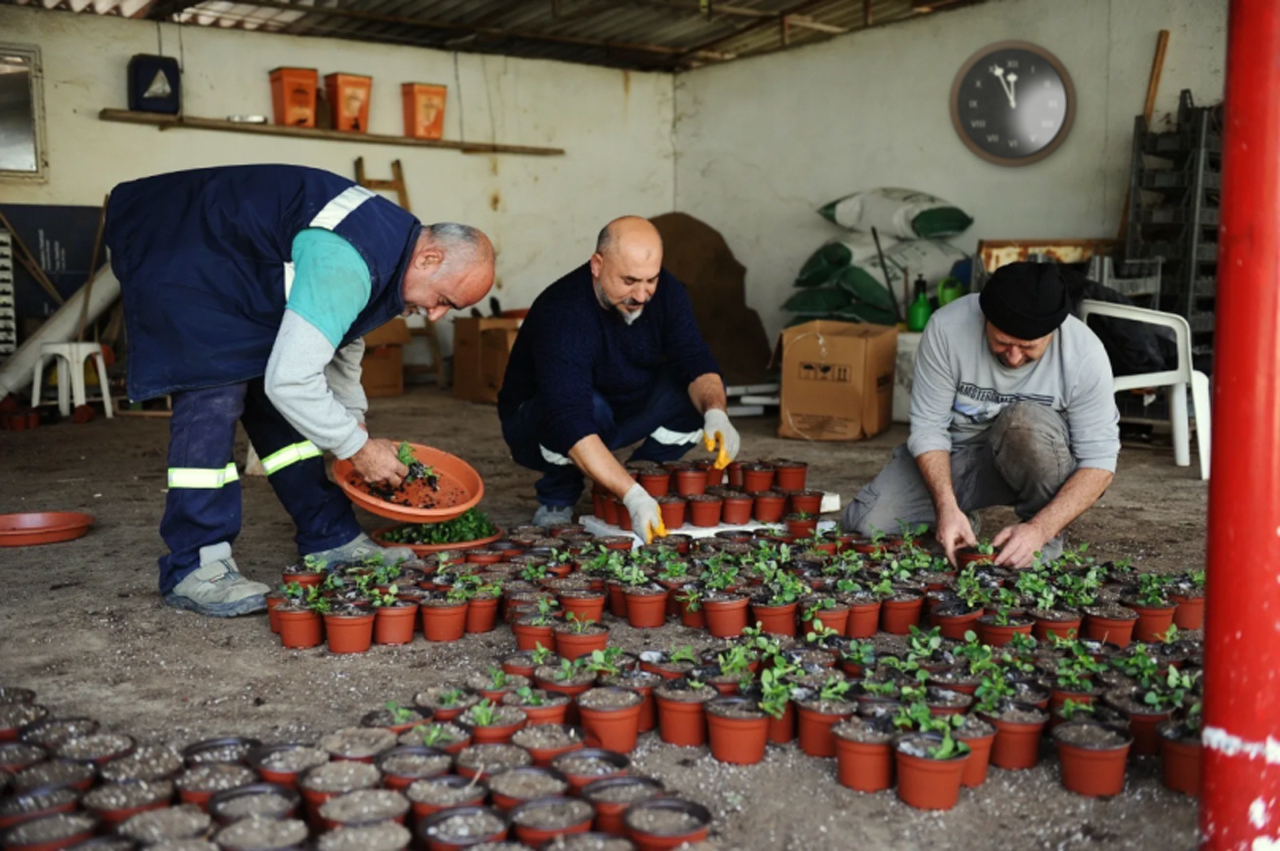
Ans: h=11 m=56
